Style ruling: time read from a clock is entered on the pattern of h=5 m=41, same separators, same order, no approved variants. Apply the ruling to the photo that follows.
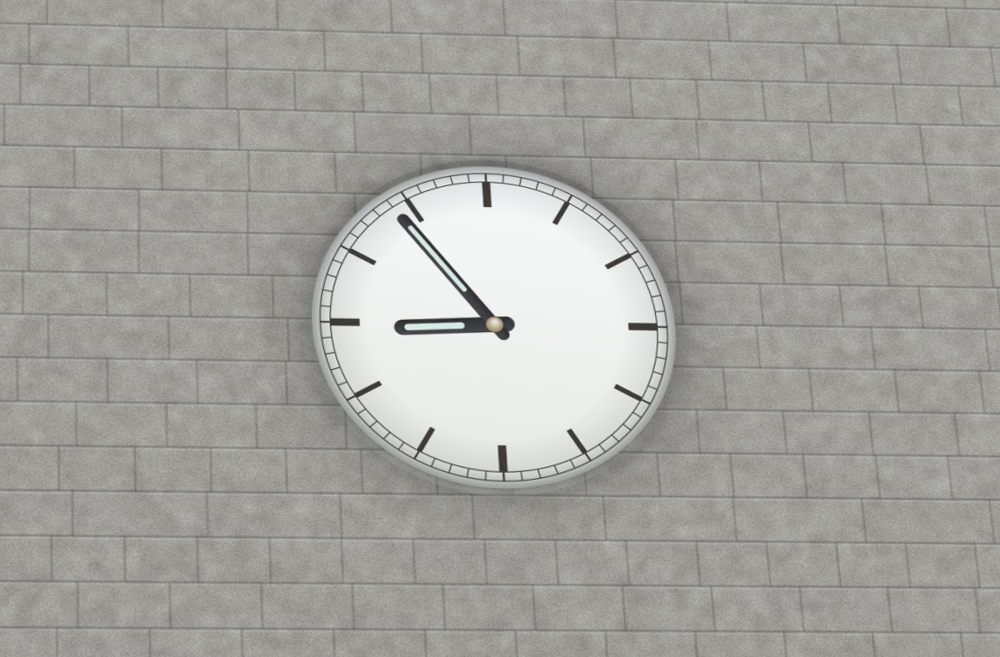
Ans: h=8 m=54
